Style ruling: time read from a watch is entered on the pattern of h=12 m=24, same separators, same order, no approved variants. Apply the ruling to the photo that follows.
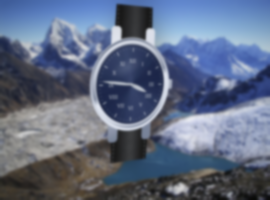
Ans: h=3 m=46
